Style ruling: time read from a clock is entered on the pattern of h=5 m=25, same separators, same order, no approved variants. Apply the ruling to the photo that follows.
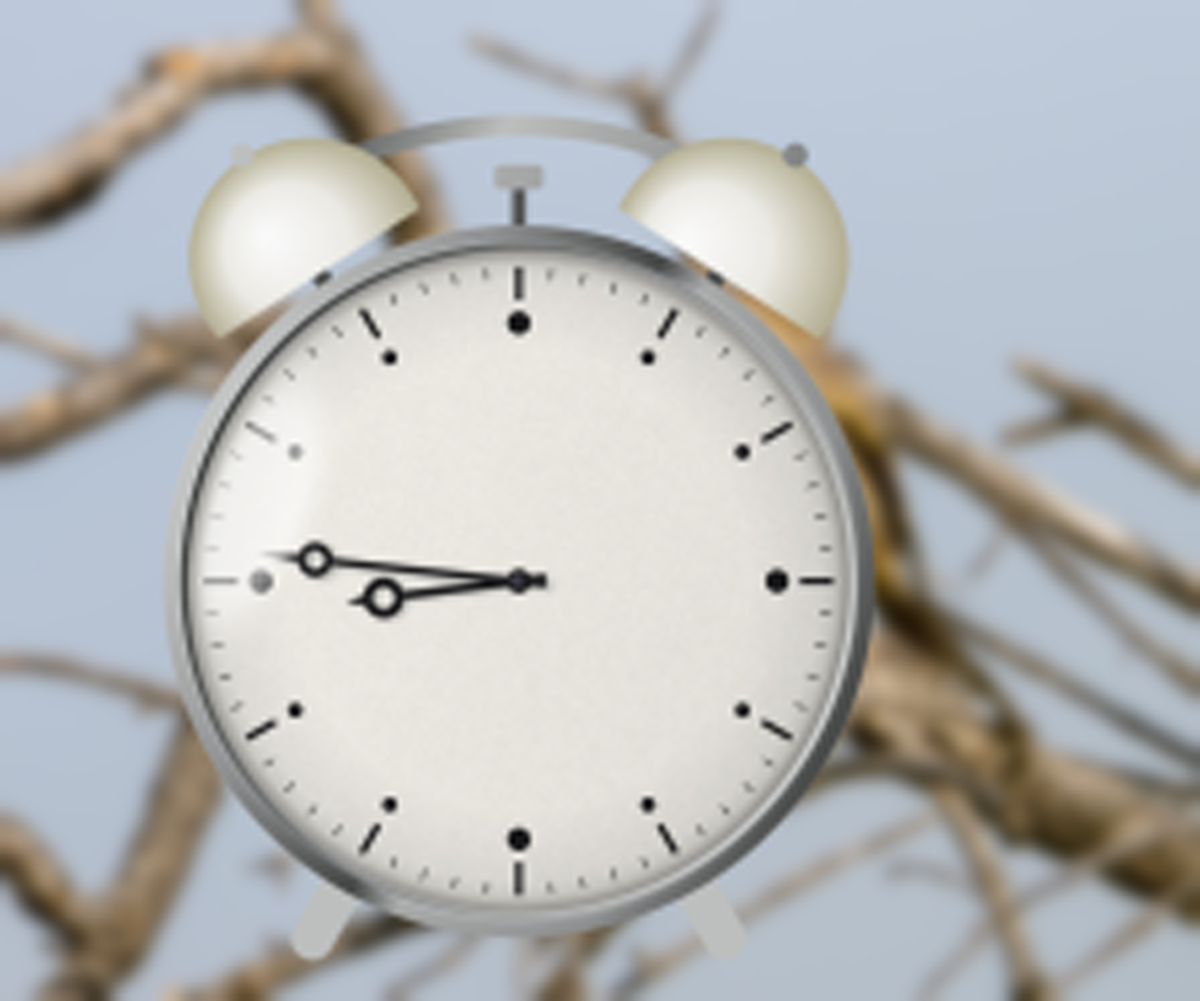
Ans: h=8 m=46
